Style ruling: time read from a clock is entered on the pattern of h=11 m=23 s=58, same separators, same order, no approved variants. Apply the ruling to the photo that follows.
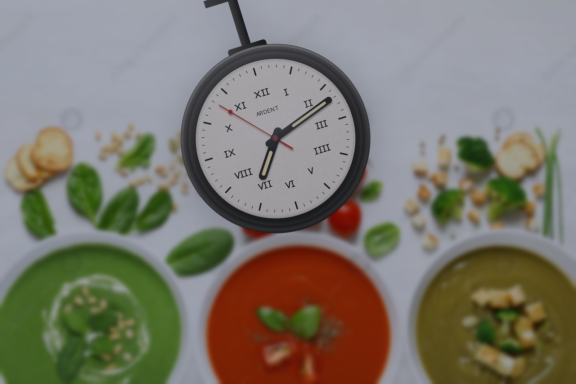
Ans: h=7 m=11 s=53
